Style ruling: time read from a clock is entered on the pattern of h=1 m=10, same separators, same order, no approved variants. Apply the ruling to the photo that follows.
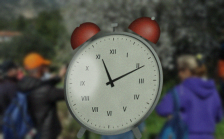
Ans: h=11 m=11
